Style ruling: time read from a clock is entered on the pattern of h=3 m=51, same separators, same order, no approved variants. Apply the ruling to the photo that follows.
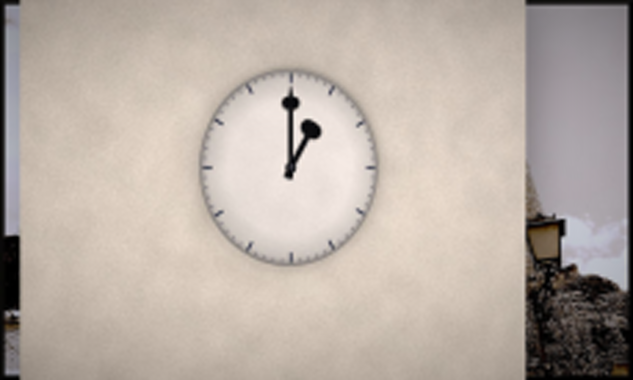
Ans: h=1 m=0
